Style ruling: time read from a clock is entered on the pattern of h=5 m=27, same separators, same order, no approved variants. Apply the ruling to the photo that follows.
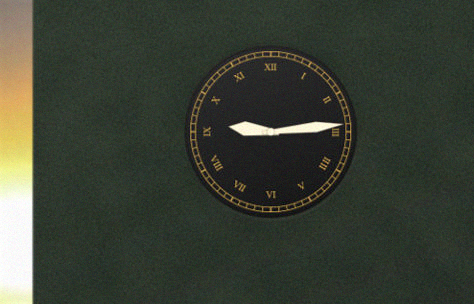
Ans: h=9 m=14
